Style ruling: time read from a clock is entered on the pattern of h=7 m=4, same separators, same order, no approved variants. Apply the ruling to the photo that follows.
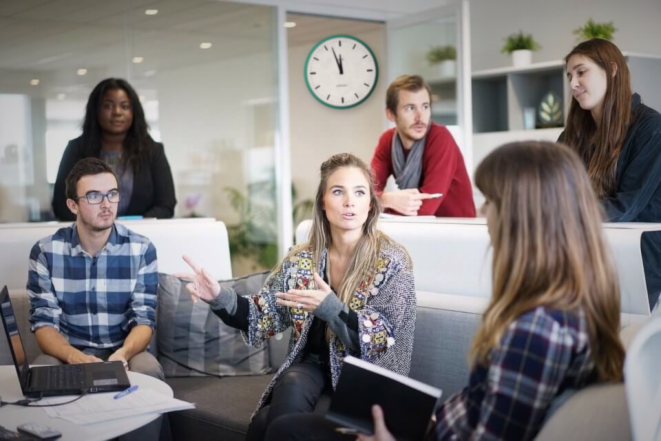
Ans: h=11 m=57
